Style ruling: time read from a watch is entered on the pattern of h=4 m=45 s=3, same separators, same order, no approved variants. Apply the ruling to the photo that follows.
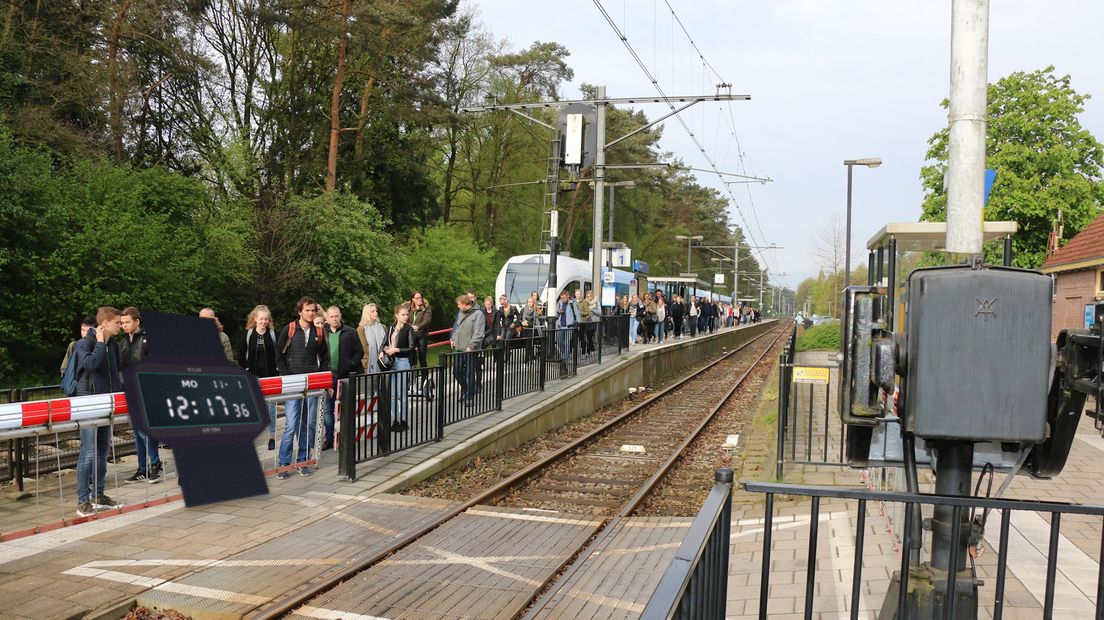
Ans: h=12 m=17 s=36
